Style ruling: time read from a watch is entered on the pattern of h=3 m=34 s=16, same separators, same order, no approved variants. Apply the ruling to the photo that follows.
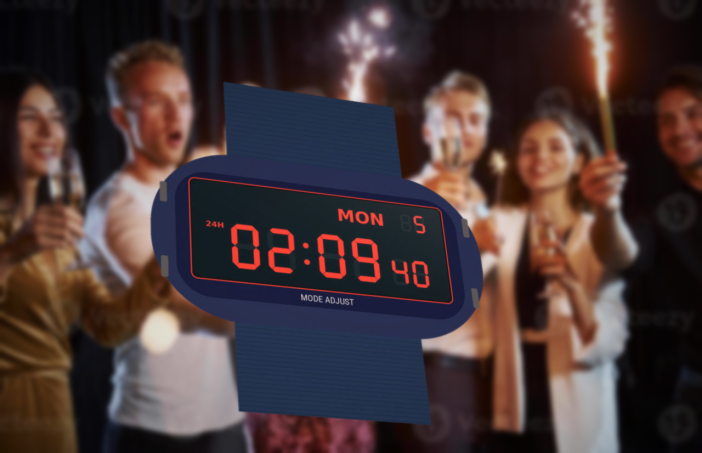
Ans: h=2 m=9 s=40
